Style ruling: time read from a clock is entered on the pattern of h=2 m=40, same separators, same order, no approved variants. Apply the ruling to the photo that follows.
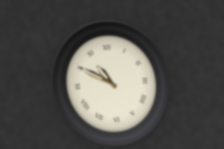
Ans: h=10 m=50
